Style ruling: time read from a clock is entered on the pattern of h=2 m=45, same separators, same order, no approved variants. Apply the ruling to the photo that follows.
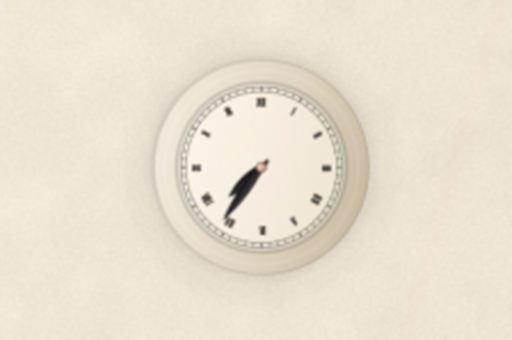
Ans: h=7 m=36
